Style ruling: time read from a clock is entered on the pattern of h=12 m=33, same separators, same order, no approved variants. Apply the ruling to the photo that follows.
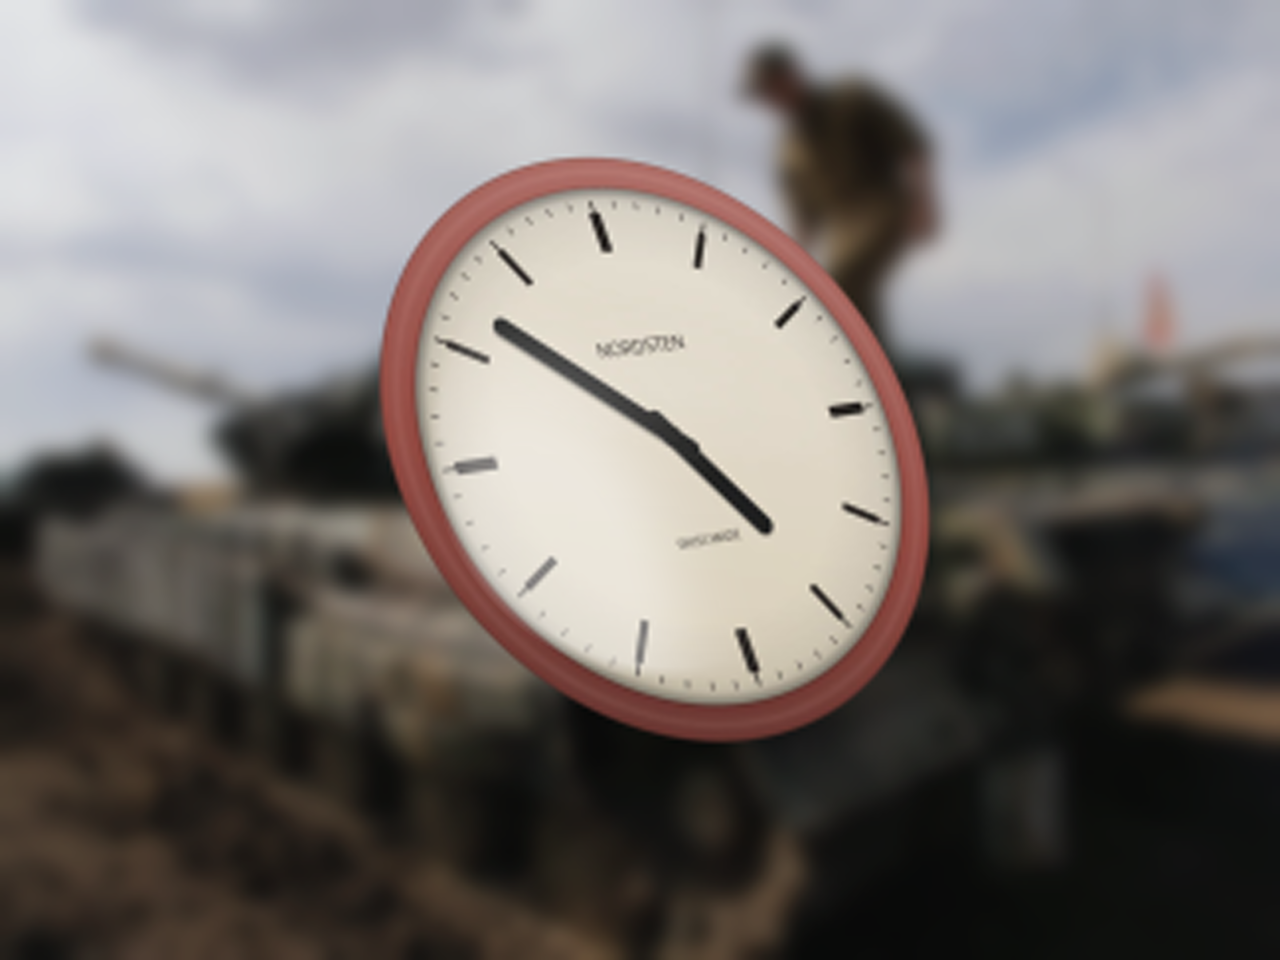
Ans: h=4 m=52
